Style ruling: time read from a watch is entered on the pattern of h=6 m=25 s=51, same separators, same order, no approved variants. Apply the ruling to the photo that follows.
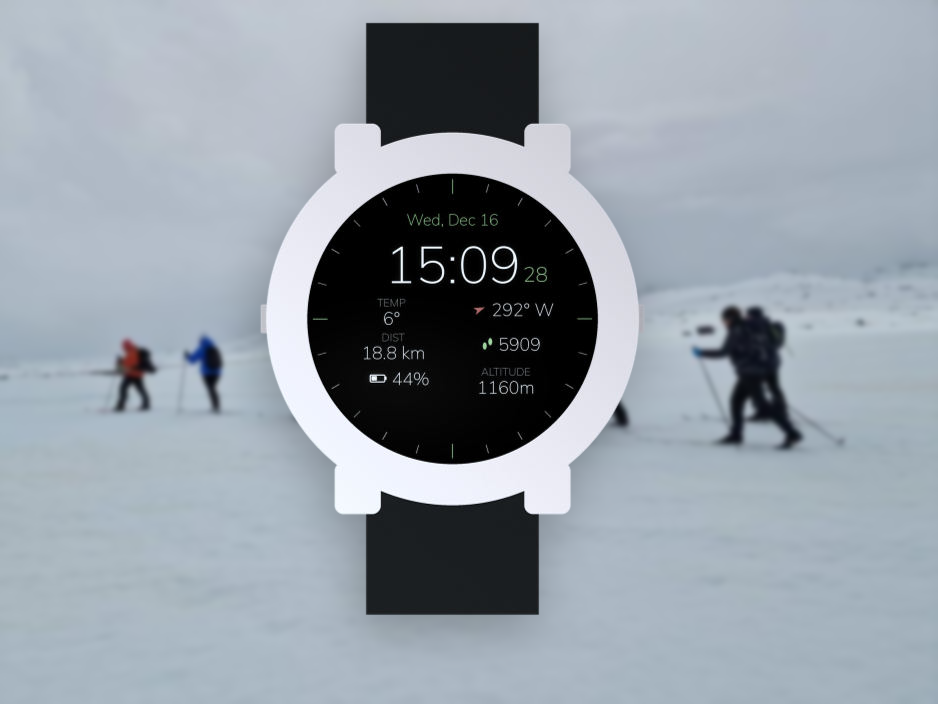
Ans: h=15 m=9 s=28
